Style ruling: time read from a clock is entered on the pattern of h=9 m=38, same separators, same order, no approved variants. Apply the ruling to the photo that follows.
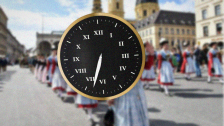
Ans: h=6 m=33
